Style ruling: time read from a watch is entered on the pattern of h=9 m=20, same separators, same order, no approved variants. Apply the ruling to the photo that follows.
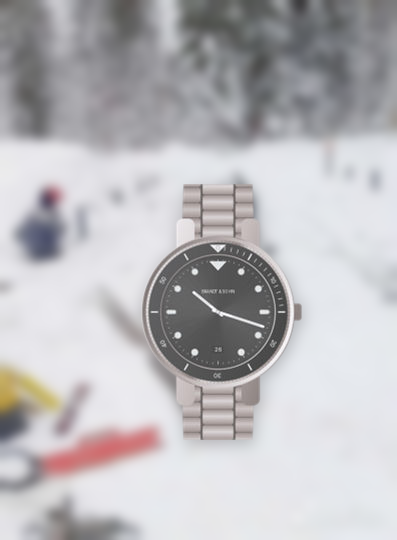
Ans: h=10 m=18
